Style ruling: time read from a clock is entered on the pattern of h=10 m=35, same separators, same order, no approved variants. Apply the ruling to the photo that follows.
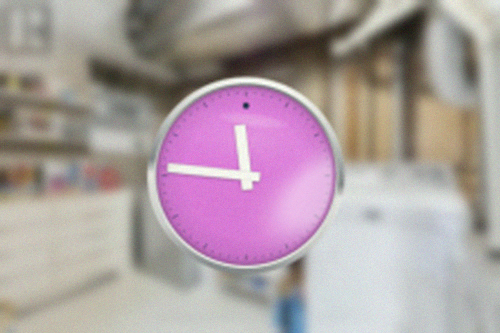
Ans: h=11 m=46
